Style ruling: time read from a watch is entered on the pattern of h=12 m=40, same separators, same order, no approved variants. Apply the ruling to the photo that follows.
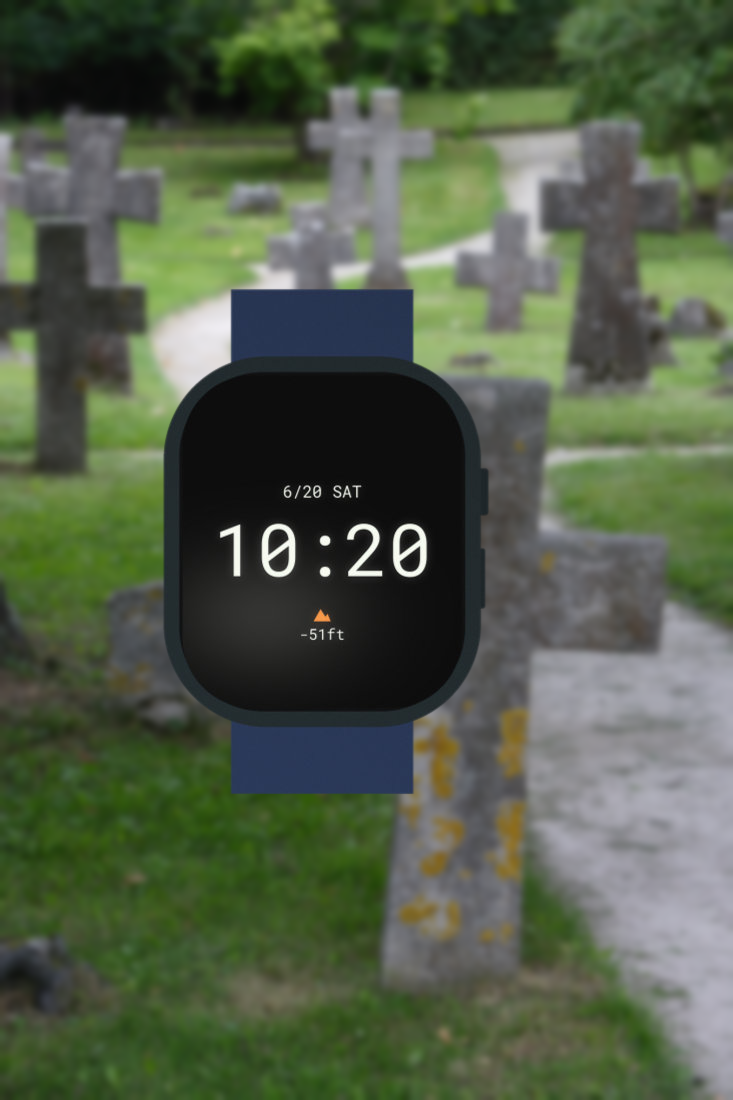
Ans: h=10 m=20
